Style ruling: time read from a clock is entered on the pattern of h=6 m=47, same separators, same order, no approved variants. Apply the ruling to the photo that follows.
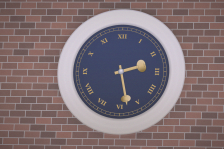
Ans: h=2 m=28
